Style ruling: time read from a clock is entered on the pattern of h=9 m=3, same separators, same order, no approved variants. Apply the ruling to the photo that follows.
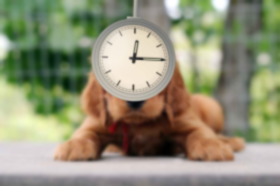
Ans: h=12 m=15
